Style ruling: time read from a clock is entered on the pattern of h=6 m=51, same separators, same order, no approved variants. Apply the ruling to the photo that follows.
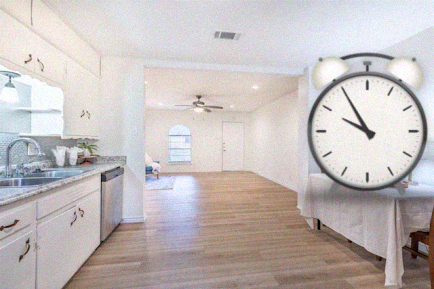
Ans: h=9 m=55
